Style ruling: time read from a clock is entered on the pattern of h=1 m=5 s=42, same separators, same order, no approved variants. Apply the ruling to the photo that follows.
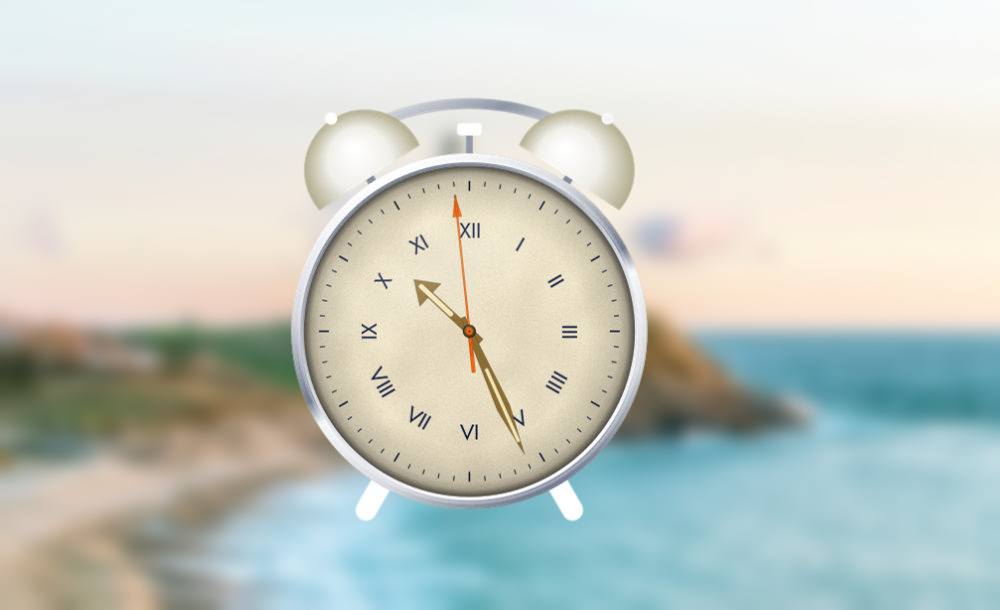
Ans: h=10 m=25 s=59
